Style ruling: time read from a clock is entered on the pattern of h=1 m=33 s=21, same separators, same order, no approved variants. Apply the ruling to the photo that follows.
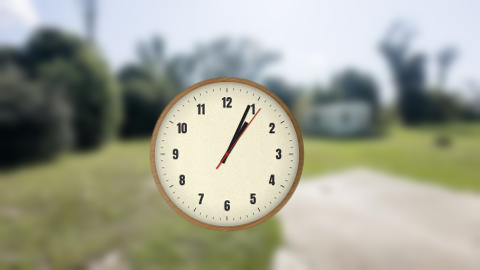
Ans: h=1 m=4 s=6
